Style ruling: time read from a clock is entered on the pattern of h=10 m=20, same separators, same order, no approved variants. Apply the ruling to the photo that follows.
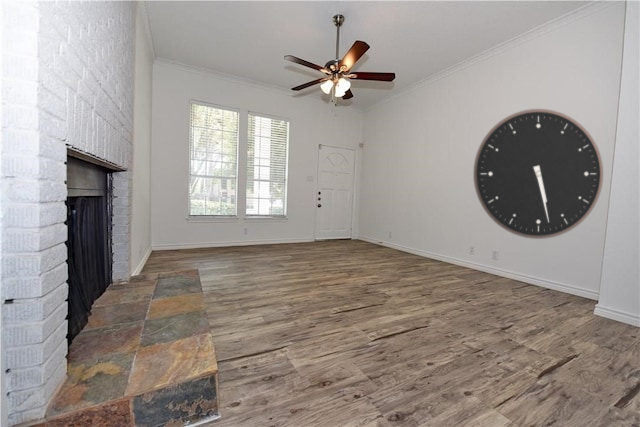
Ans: h=5 m=28
